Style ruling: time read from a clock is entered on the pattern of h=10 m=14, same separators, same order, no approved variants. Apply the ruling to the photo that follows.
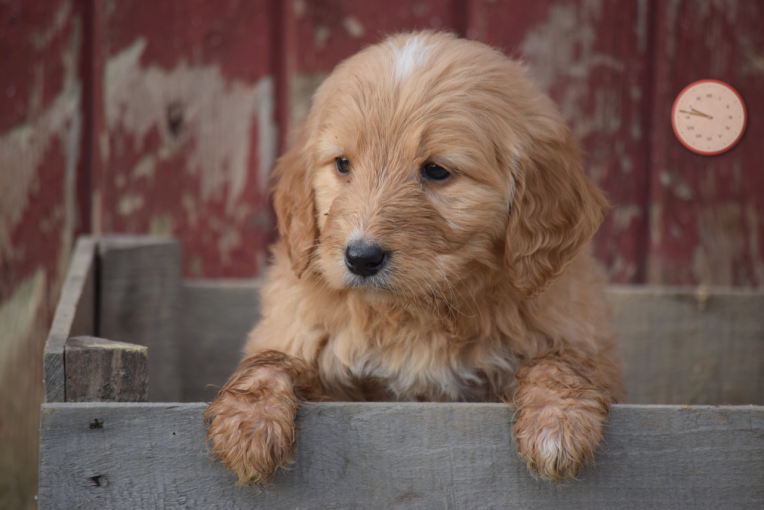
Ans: h=9 m=47
